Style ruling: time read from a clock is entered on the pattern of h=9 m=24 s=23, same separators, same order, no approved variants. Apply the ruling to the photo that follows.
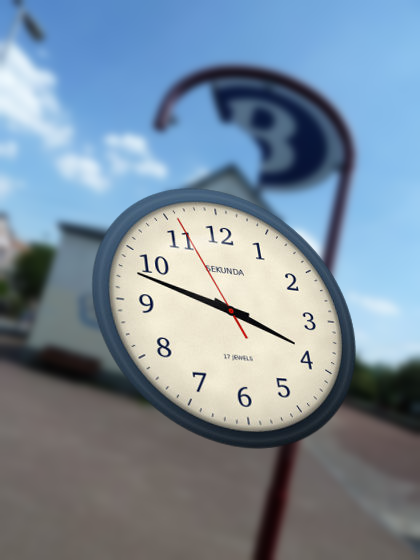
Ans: h=3 m=47 s=56
